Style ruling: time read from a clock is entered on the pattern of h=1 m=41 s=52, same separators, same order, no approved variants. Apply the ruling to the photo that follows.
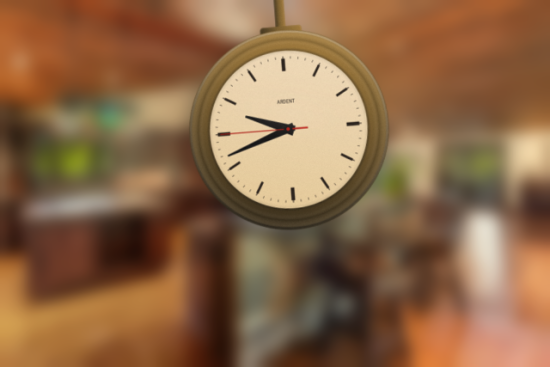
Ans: h=9 m=41 s=45
